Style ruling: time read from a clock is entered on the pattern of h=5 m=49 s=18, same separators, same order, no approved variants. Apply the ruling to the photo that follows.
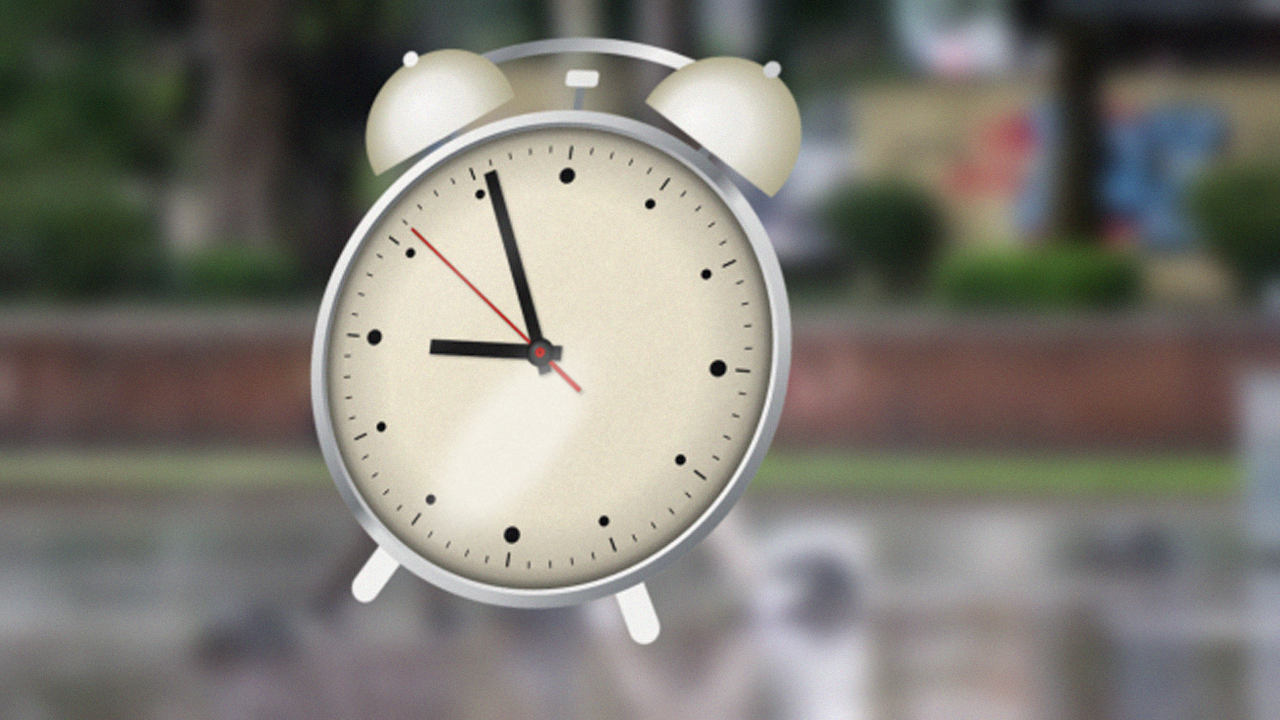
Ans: h=8 m=55 s=51
